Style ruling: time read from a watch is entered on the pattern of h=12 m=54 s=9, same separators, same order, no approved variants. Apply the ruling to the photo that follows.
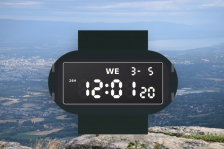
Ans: h=12 m=1 s=20
